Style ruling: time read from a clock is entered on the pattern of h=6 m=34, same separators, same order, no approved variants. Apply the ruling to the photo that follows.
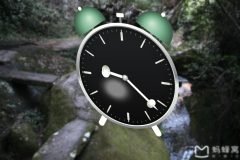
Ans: h=9 m=22
